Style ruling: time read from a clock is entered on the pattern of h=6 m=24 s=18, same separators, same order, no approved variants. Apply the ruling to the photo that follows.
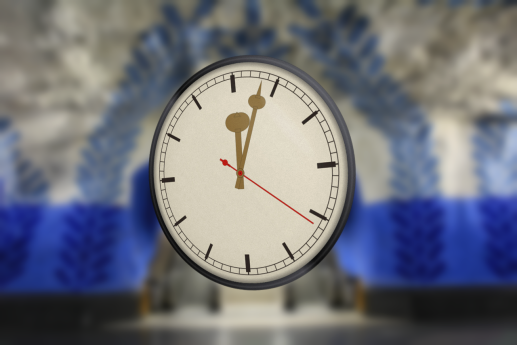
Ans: h=12 m=3 s=21
